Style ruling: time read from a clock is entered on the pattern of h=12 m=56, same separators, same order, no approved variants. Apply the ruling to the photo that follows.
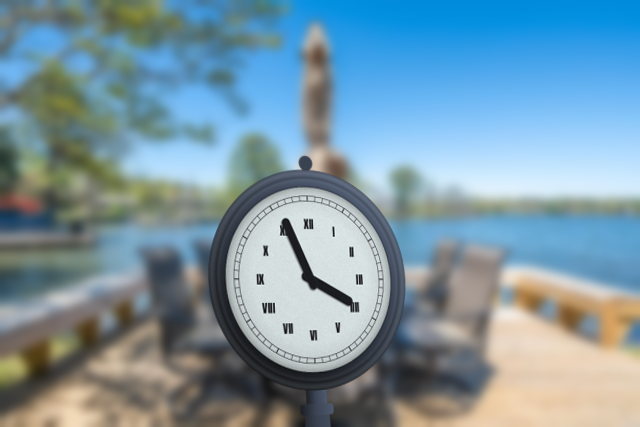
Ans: h=3 m=56
